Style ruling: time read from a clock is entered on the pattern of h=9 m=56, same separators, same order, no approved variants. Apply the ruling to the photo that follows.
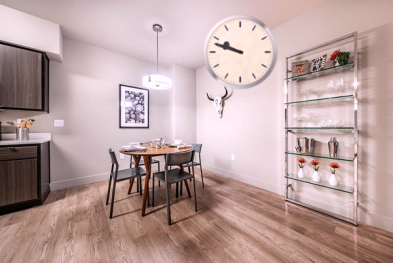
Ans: h=9 m=48
